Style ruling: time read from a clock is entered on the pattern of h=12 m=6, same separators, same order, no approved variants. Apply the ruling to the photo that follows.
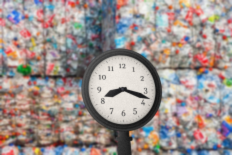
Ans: h=8 m=18
